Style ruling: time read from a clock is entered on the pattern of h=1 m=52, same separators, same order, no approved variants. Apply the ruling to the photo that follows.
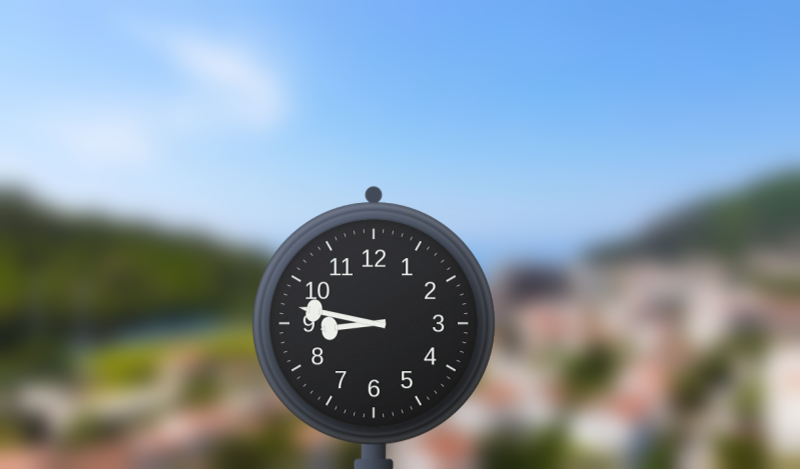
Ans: h=8 m=47
